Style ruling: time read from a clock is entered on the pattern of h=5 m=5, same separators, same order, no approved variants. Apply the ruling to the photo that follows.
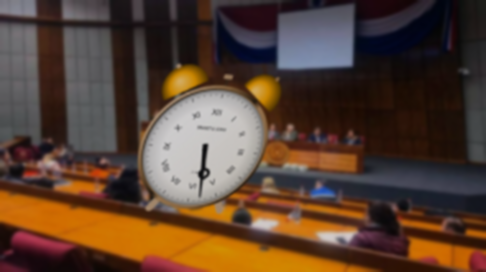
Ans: h=5 m=28
